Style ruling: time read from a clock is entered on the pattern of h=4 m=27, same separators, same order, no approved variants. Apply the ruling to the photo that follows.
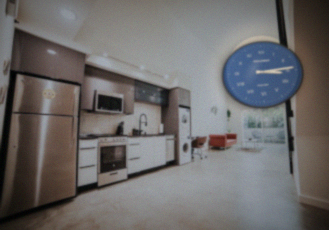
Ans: h=3 m=14
